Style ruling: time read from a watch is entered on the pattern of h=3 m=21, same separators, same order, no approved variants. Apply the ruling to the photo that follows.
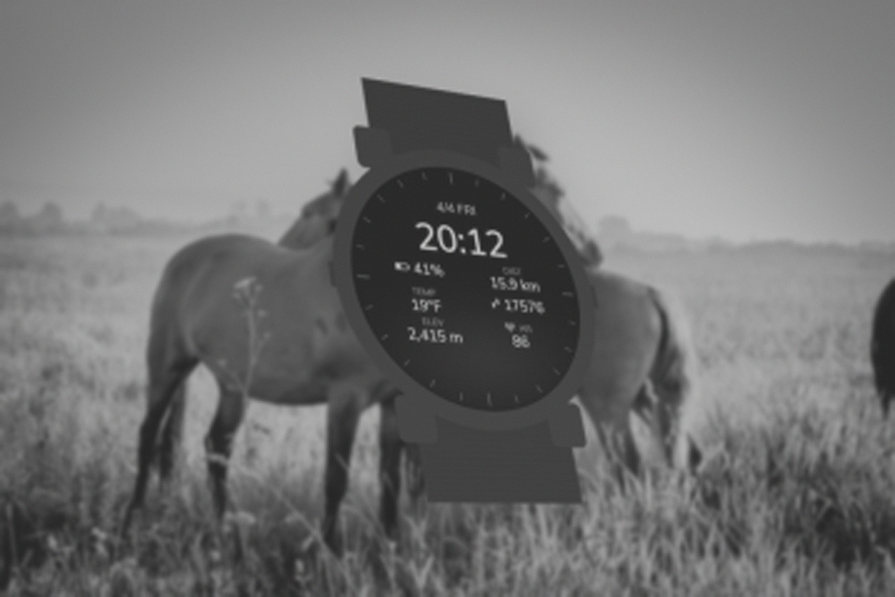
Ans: h=20 m=12
